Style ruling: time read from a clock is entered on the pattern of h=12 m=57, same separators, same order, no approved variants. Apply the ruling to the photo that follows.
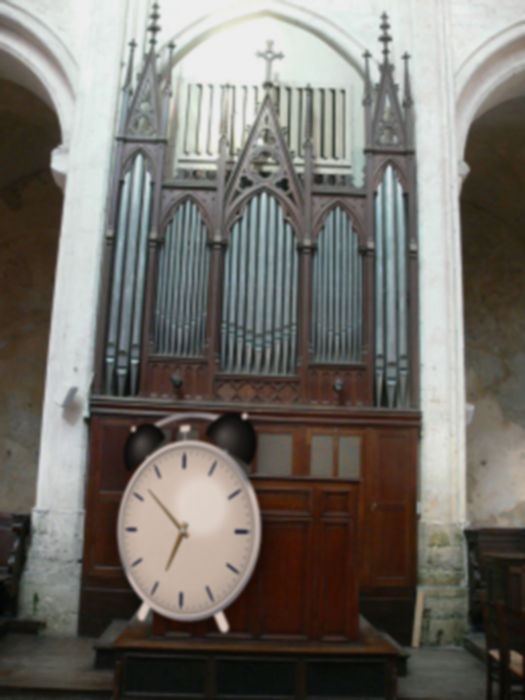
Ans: h=6 m=52
